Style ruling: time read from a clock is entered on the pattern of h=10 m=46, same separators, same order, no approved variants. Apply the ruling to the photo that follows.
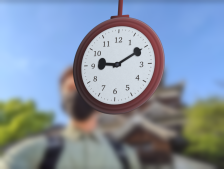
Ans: h=9 m=10
